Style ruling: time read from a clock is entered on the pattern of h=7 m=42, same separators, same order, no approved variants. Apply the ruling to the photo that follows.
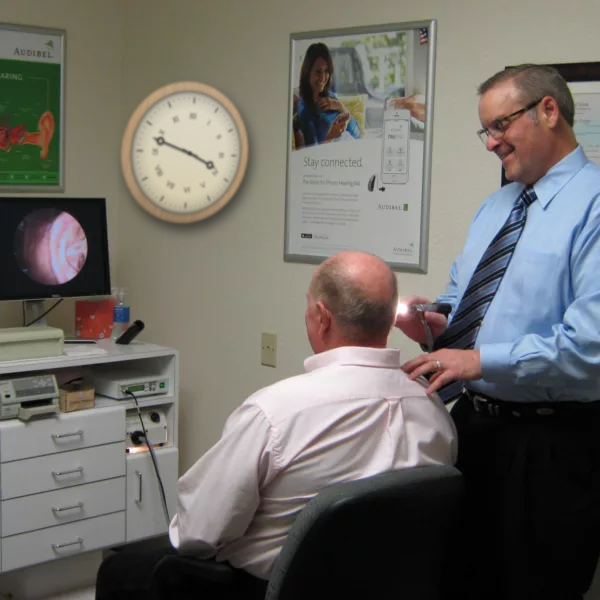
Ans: h=3 m=48
